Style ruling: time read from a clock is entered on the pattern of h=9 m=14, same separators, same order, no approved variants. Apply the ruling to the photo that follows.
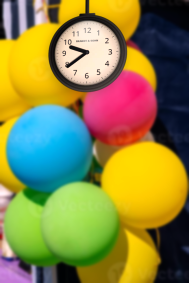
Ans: h=9 m=39
